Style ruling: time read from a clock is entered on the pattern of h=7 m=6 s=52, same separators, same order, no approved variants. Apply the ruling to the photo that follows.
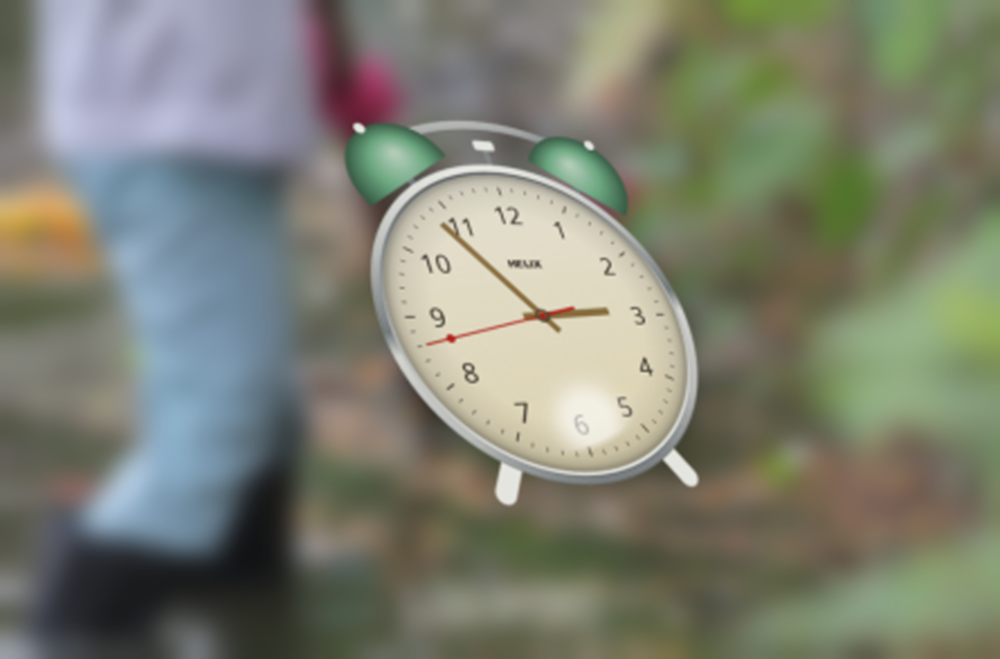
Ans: h=2 m=53 s=43
